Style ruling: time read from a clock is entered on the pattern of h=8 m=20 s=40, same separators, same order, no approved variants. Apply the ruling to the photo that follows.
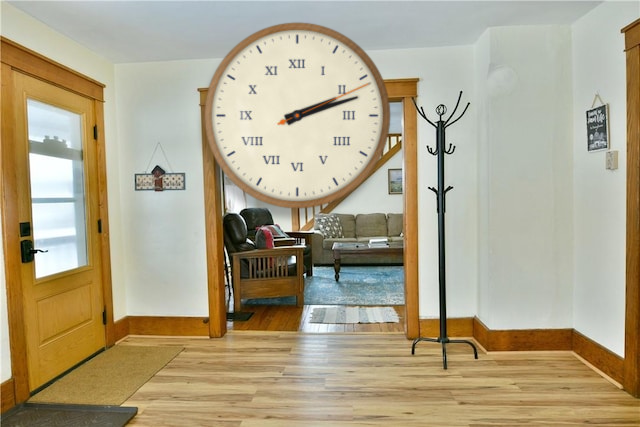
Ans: h=2 m=12 s=11
